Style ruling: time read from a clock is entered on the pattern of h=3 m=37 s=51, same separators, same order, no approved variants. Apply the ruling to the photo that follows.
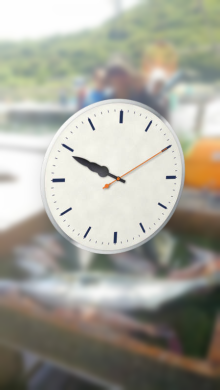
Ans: h=9 m=49 s=10
